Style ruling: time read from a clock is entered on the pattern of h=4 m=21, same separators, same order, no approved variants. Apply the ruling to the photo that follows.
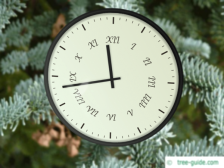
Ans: h=11 m=43
